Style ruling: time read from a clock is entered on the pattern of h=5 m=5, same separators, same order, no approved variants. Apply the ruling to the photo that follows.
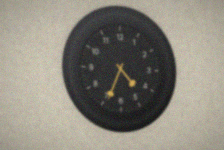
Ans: h=4 m=34
